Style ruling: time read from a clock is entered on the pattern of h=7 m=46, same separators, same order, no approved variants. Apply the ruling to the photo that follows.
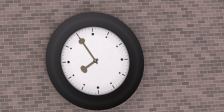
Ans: h=7 m=55
